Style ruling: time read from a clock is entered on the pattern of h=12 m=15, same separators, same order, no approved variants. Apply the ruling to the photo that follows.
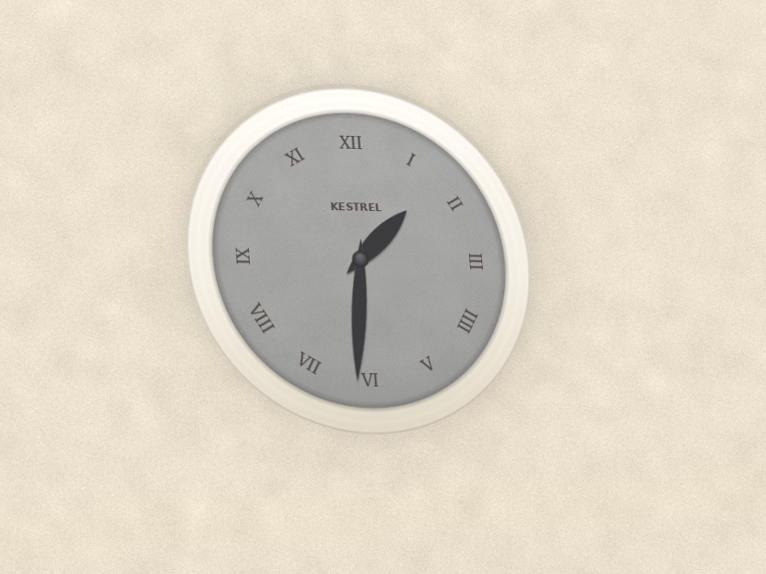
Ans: h=1 m=31
